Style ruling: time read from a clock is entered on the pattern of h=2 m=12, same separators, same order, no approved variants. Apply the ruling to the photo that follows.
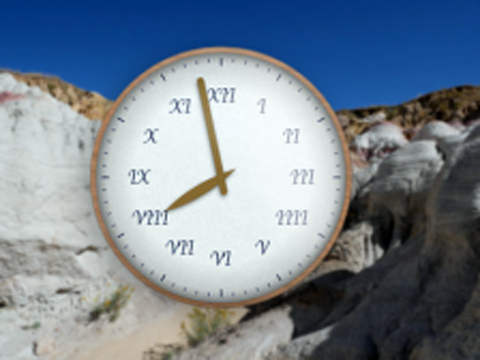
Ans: h=7 m=58
